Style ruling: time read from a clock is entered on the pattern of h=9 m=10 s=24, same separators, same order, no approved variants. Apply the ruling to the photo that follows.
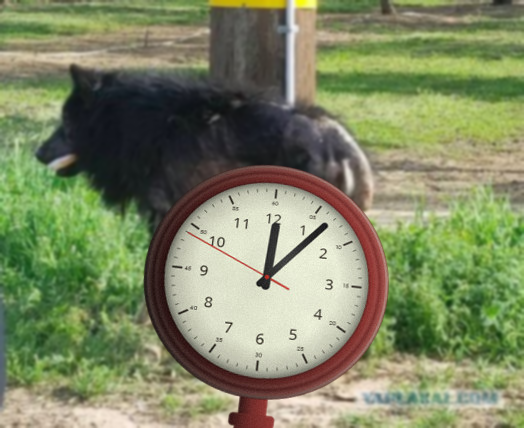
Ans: h=12 m=6 s=49
